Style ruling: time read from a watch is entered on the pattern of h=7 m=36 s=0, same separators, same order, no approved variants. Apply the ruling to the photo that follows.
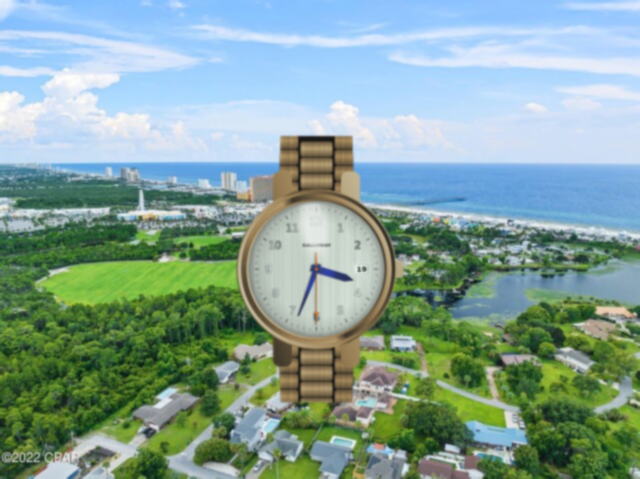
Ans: h=3 m=33 s=30
